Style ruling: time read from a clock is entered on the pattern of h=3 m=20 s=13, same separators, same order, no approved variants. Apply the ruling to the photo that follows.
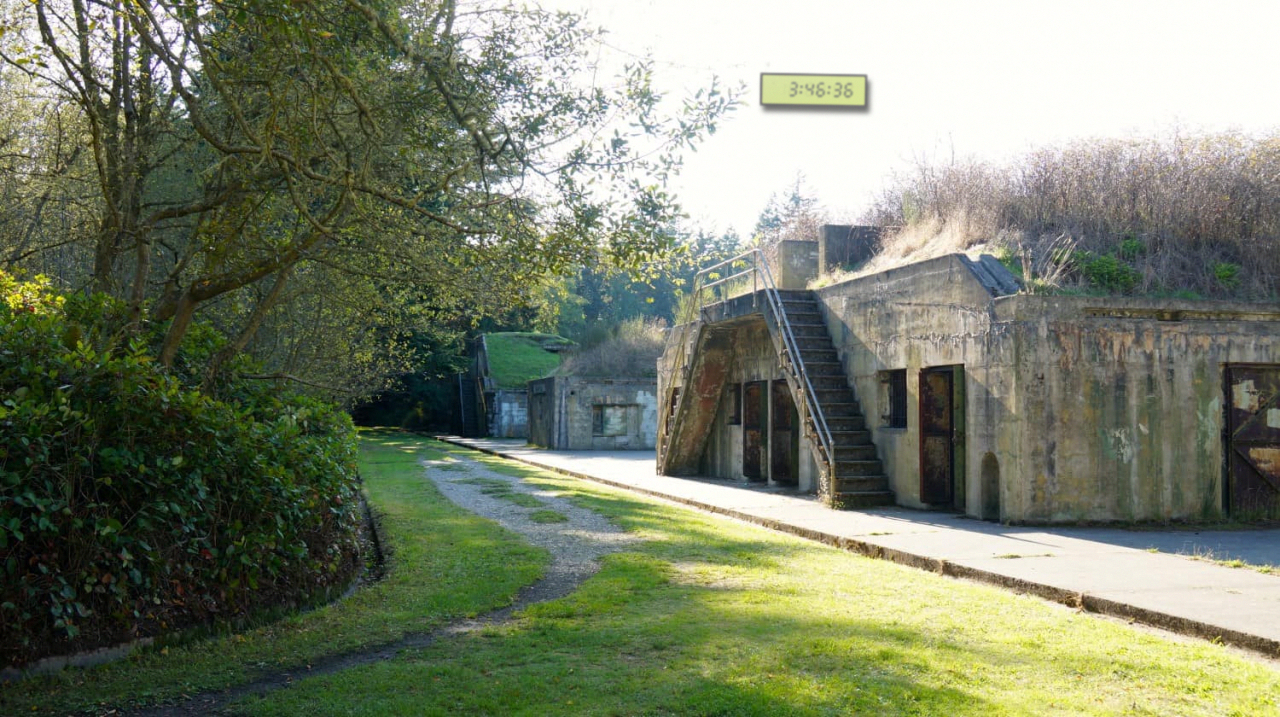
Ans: h=3 m=46 s=36
